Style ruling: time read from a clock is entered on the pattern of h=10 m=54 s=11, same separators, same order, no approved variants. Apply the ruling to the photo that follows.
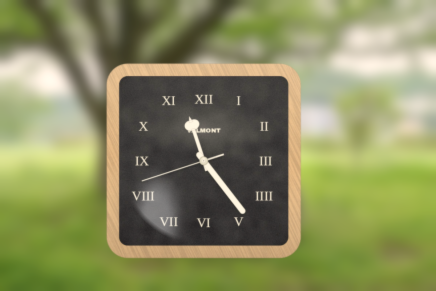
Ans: h=11 m=23 s=42
